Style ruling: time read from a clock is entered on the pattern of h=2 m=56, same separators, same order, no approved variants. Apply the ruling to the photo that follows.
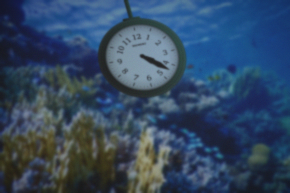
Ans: h=4 m=22
